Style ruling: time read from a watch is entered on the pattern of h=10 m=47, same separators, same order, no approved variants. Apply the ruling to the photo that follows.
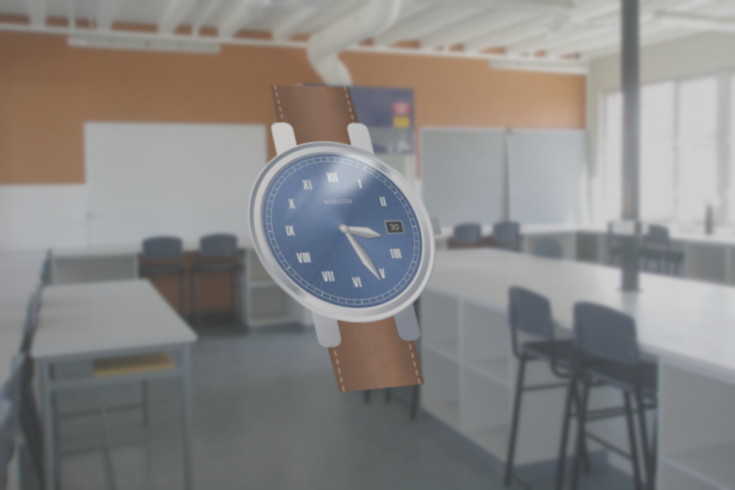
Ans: h=3 m=26
